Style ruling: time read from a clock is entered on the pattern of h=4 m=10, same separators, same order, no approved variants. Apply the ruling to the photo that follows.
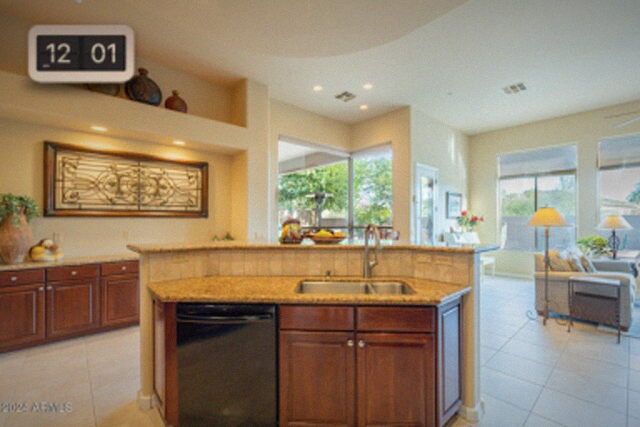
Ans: h=12 m=1
